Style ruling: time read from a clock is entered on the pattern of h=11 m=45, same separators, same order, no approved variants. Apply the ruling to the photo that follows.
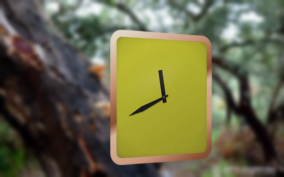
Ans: h=11 m=41
